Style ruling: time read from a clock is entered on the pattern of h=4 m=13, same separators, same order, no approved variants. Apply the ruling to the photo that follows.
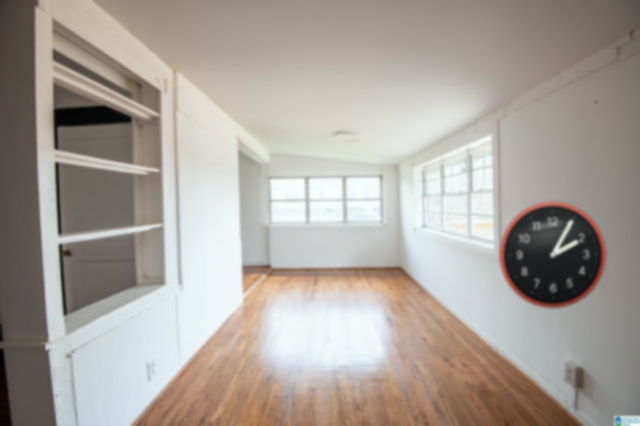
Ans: h=2 m=5
